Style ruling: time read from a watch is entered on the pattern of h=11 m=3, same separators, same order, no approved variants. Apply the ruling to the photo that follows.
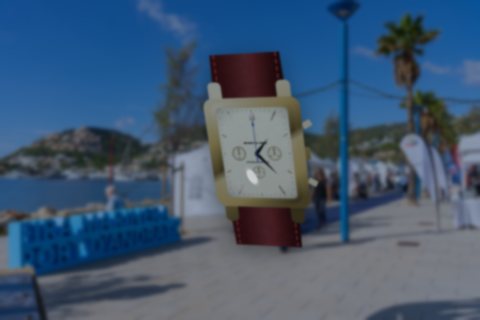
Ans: h=1 m=23
